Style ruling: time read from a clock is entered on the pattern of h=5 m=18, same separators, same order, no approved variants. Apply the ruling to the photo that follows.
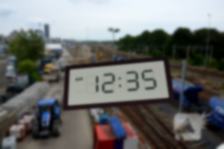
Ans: h=12 m=35
